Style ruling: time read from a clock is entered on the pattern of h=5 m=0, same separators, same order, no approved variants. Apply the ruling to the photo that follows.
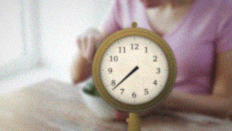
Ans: h=7 m=38
